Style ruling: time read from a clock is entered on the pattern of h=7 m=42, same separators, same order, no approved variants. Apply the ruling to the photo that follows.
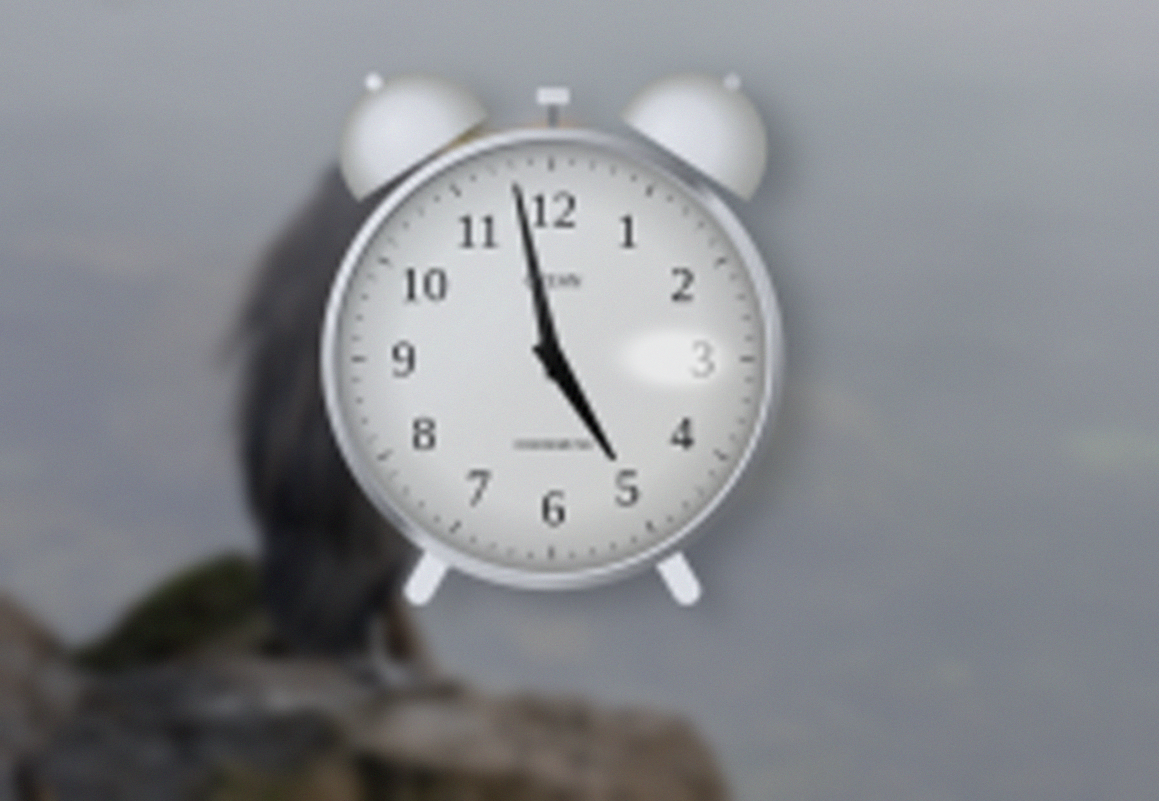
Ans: h=4 m=58
